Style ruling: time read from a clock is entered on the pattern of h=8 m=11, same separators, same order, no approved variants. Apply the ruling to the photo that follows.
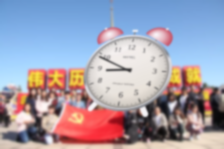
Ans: h=8 m=49
